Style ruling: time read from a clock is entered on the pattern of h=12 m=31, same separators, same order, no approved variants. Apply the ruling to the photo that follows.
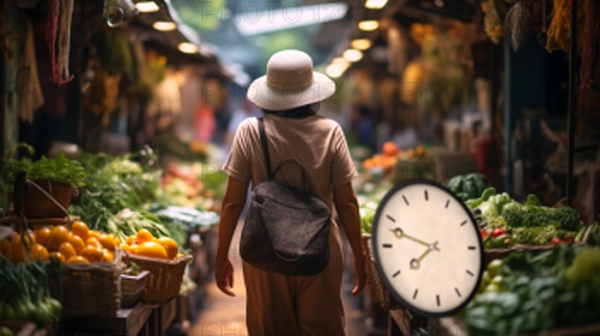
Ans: h=7 m=48
